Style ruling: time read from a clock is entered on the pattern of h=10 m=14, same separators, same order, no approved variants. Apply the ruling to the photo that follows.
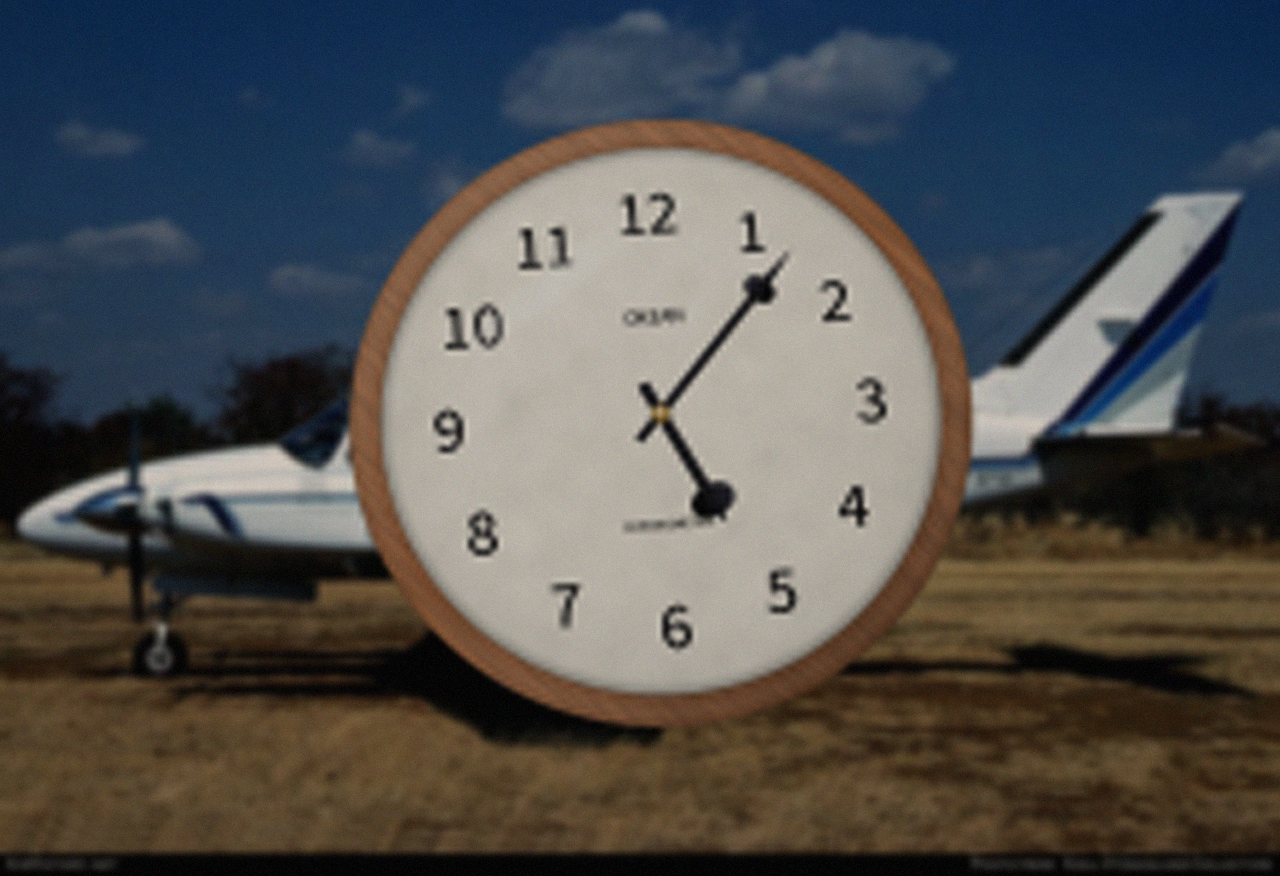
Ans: h=5 m=7
